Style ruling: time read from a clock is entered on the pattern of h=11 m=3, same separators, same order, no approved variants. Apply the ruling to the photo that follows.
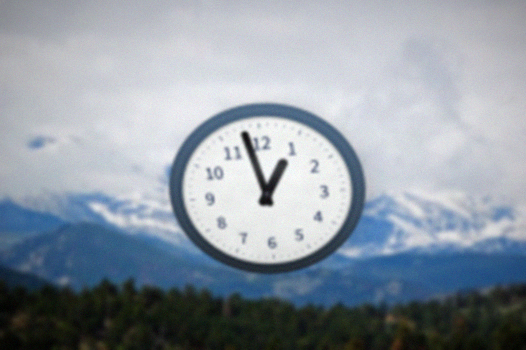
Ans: h=12 m=58
